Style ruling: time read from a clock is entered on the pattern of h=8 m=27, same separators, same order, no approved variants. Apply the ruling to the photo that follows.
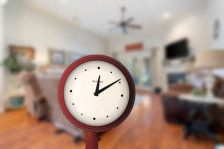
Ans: h=12 m=9
